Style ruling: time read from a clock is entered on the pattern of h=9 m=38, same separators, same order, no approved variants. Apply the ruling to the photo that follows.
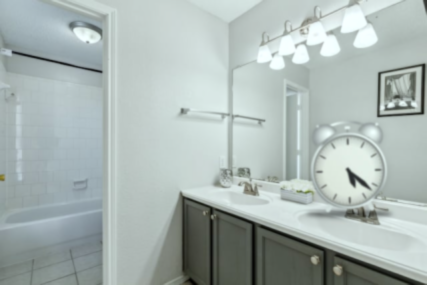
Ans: h=5 m=22
